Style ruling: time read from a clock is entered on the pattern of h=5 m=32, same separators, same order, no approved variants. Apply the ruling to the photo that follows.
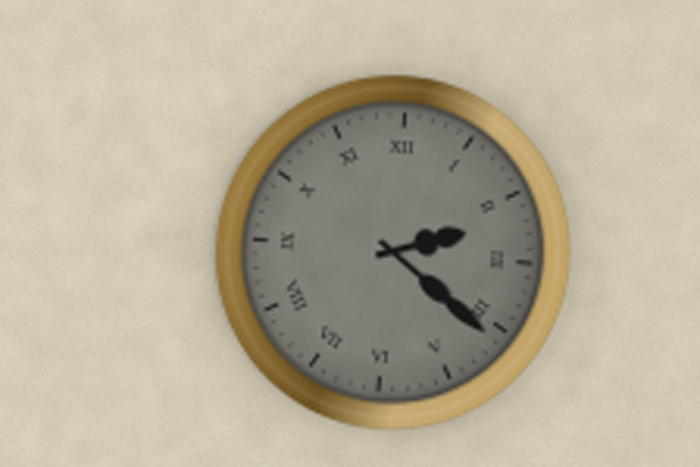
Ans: h=2 m=21
